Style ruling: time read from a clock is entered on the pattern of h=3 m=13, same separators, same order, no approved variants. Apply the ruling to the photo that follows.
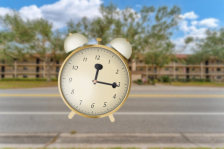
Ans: h=12 m=16
